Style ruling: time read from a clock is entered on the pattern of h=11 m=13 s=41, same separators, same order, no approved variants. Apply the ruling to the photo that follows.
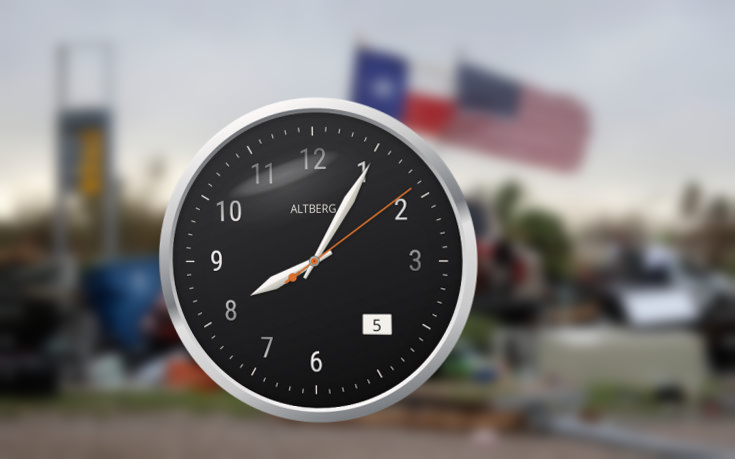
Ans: h=8 m=5 s=9
